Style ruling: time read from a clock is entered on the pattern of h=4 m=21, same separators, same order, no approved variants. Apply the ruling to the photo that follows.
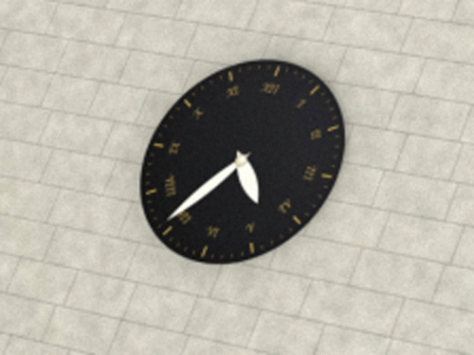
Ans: h=4 m=36
